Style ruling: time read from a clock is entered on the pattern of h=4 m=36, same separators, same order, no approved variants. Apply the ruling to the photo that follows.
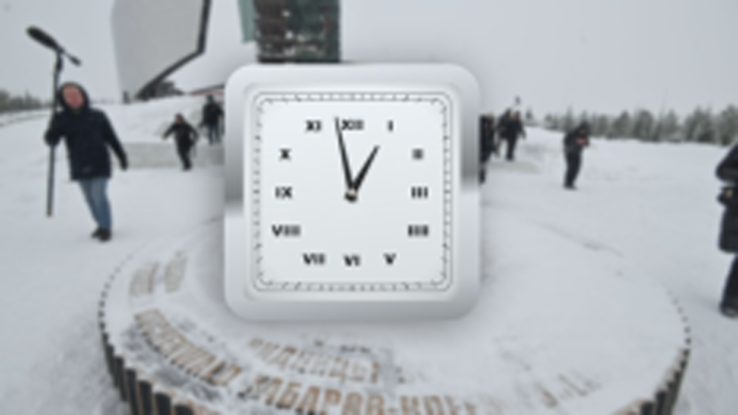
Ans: h=12 m=58
